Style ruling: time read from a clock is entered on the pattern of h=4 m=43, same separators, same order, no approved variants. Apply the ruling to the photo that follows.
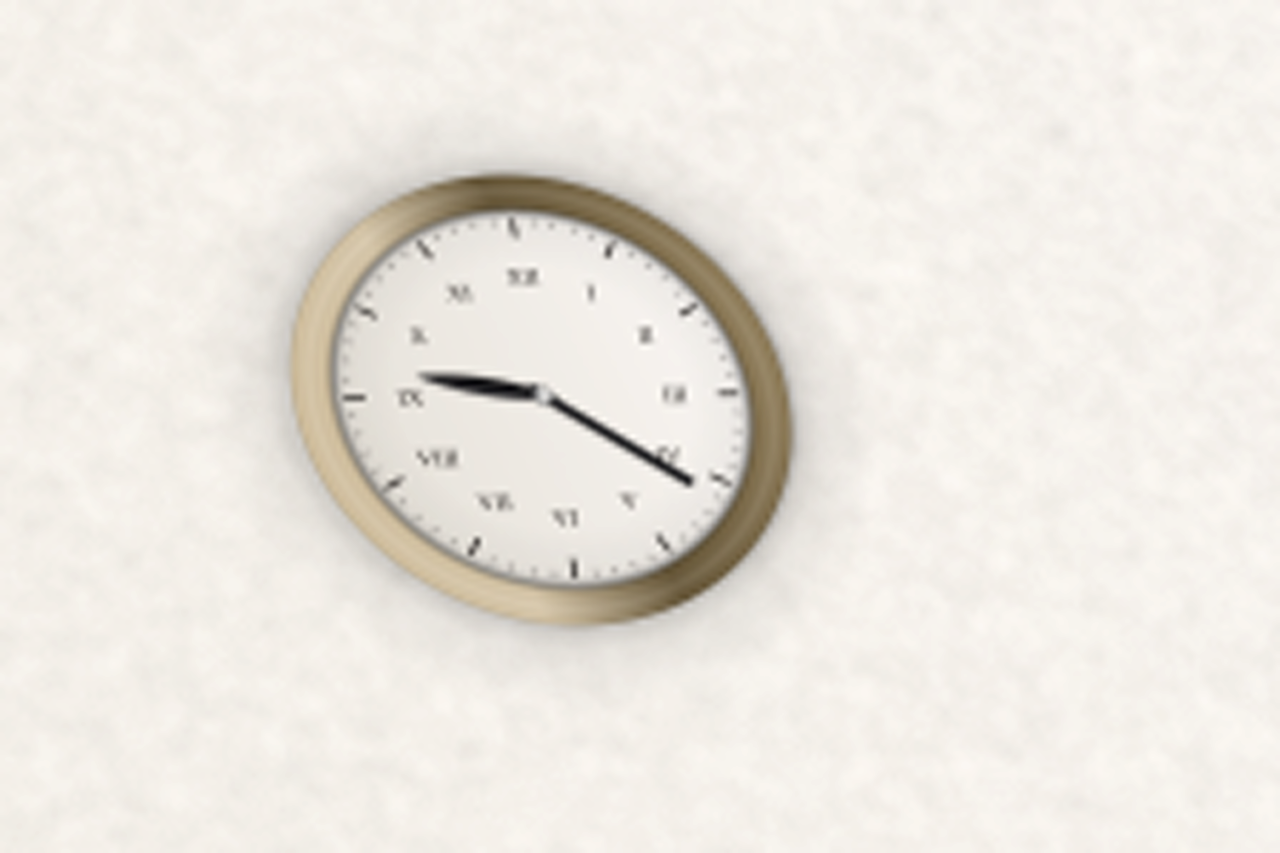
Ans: h=9 m=21
